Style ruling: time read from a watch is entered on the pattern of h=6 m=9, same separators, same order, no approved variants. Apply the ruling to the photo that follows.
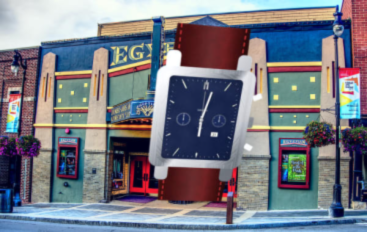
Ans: h=6 m=2
